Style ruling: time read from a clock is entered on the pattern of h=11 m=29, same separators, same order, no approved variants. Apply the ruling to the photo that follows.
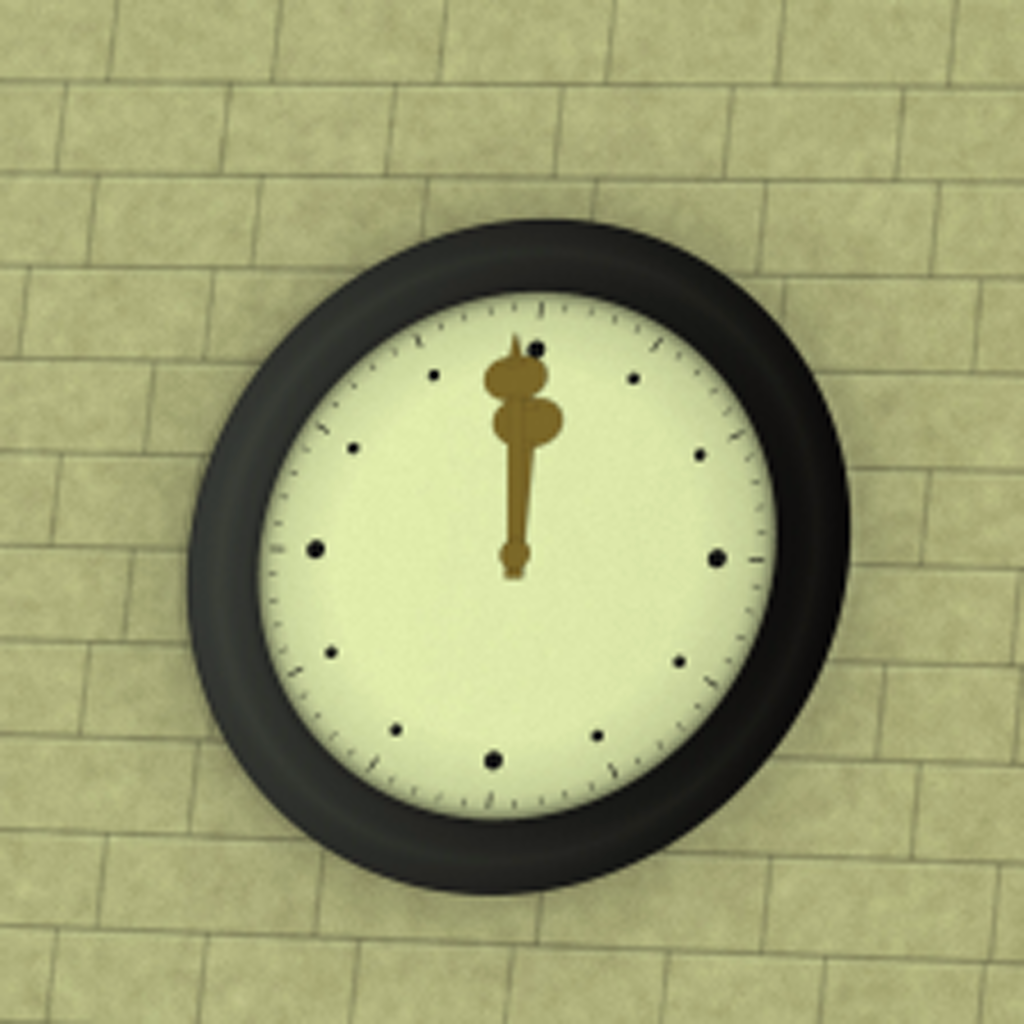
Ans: h=11 m=59
